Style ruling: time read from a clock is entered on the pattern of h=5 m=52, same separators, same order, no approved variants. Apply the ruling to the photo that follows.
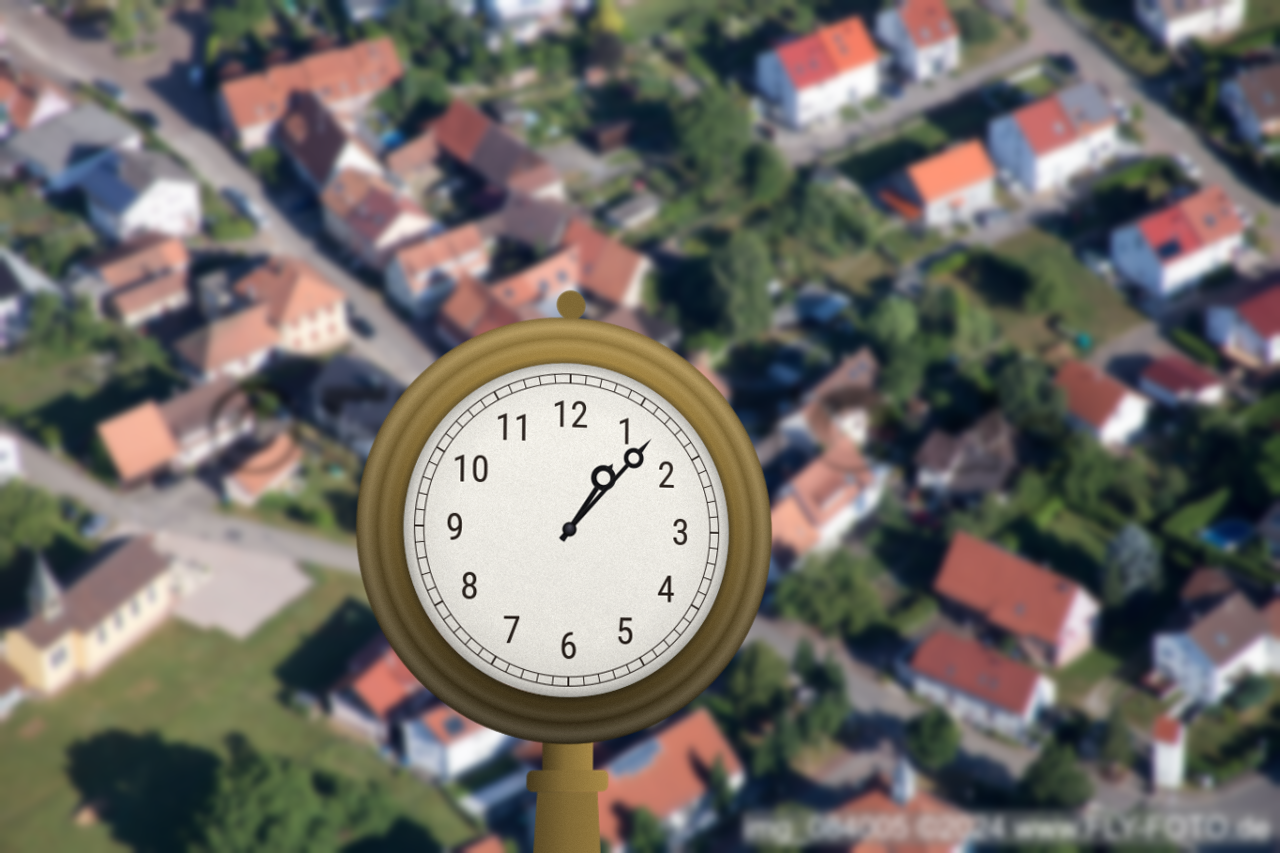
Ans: h=1 m=7
